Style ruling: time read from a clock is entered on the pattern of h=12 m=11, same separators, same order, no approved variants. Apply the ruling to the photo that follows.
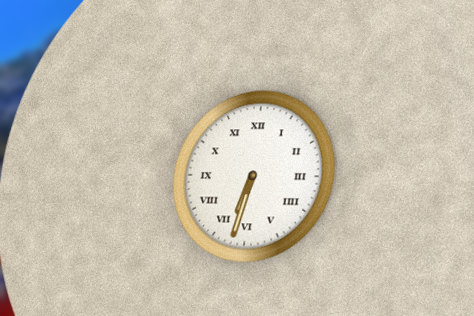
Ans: h=6 m=32
